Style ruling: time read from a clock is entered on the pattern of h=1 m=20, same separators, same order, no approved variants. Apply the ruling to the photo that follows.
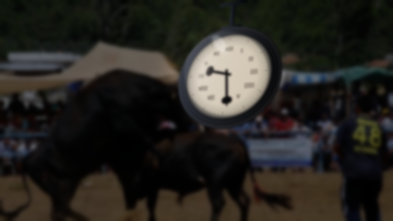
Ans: h=9 m=29
